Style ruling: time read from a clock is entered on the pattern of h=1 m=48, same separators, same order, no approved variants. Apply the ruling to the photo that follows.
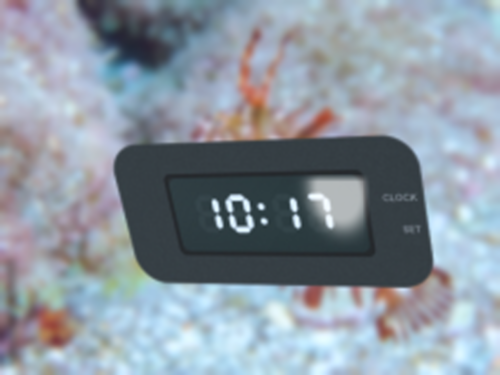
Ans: h=10 m=17
